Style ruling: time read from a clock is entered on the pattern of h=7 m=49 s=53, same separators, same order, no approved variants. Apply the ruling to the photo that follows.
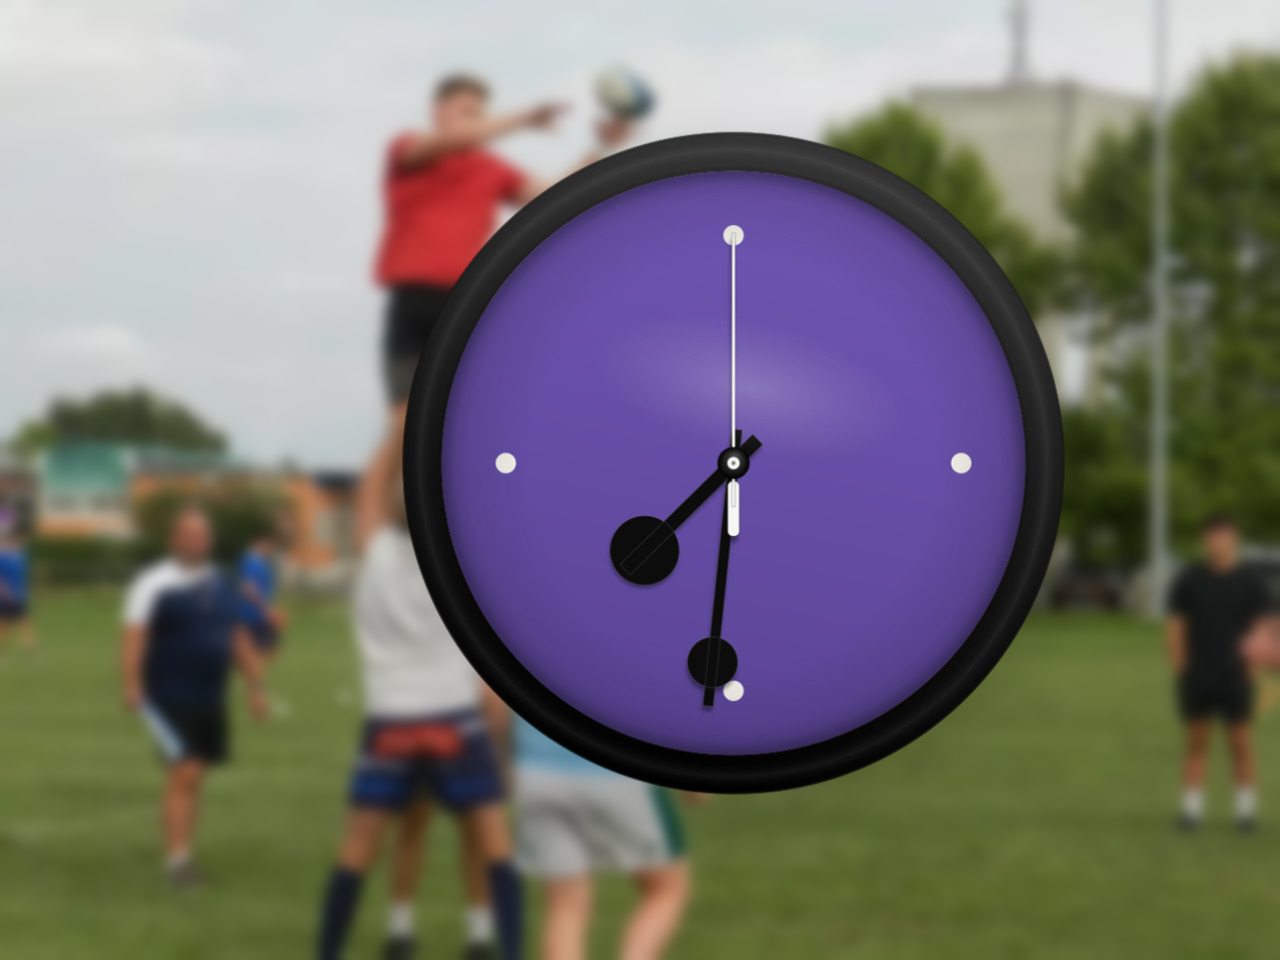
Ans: h=7 m=31 s=0
